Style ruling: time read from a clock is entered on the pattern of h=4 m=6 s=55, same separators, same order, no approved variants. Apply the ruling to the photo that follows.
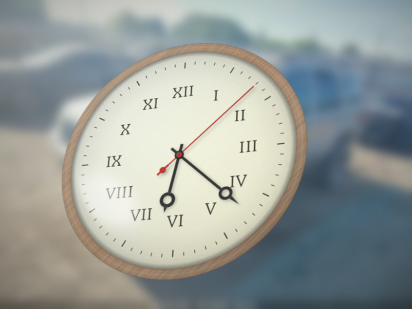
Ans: h=6 m=22 s=8
